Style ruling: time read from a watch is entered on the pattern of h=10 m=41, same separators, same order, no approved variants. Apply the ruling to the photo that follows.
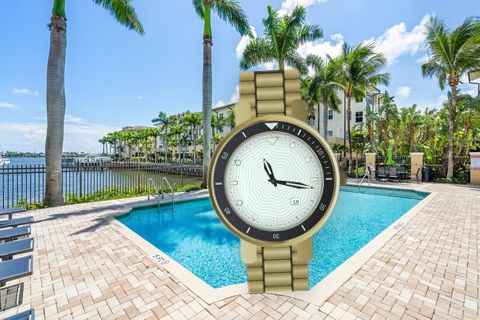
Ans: h=11 m=17
